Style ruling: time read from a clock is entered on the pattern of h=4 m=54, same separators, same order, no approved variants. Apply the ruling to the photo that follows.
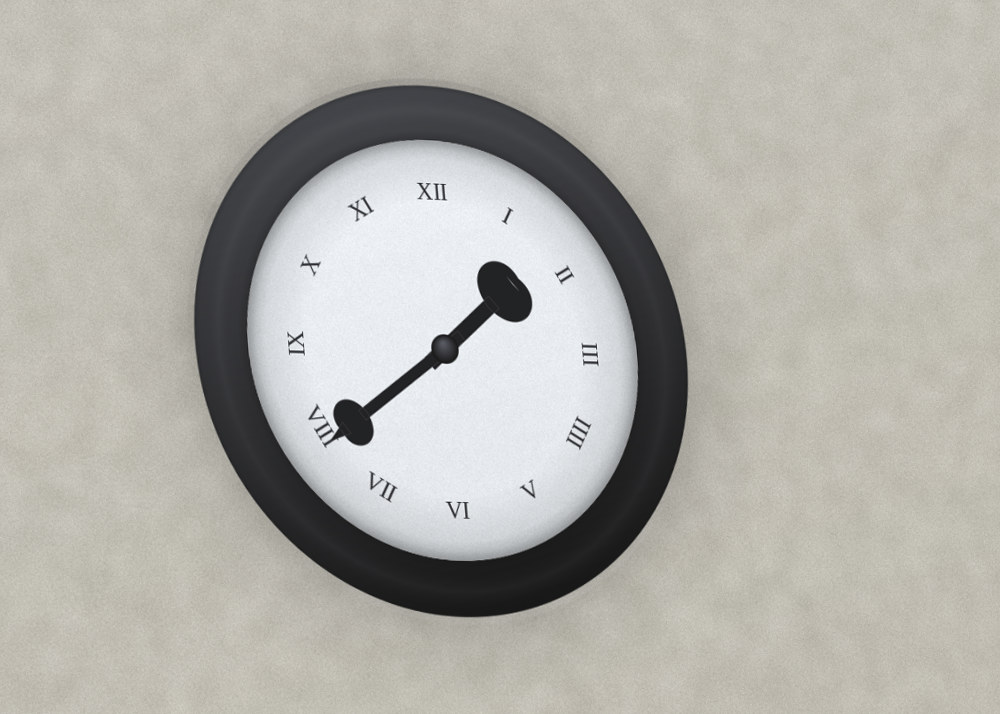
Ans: h=1 m=39
